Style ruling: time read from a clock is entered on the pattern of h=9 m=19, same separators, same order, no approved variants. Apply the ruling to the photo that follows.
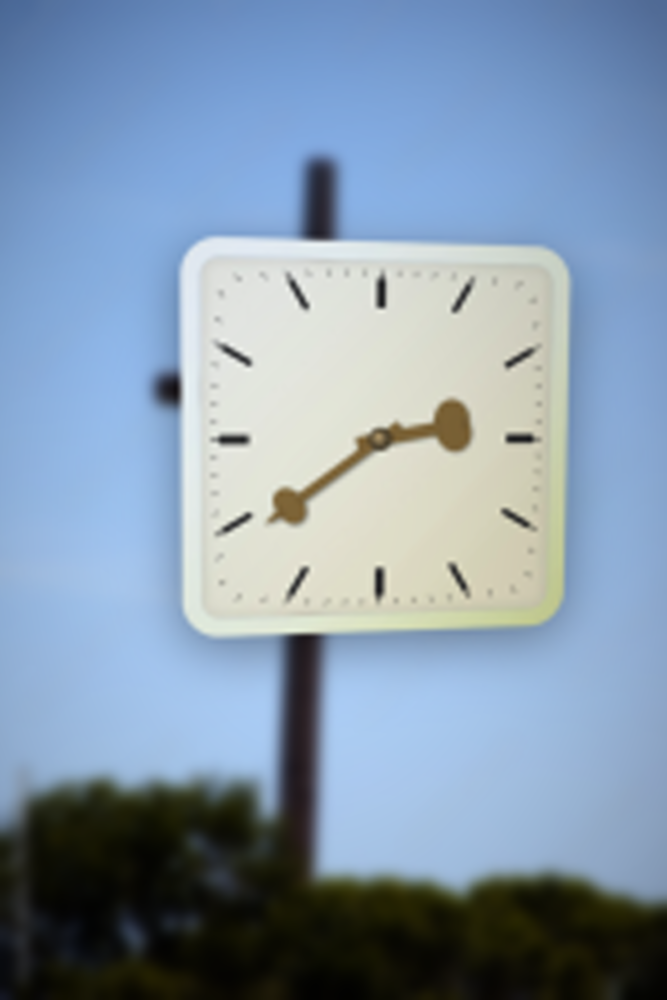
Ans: h=2 m=39
